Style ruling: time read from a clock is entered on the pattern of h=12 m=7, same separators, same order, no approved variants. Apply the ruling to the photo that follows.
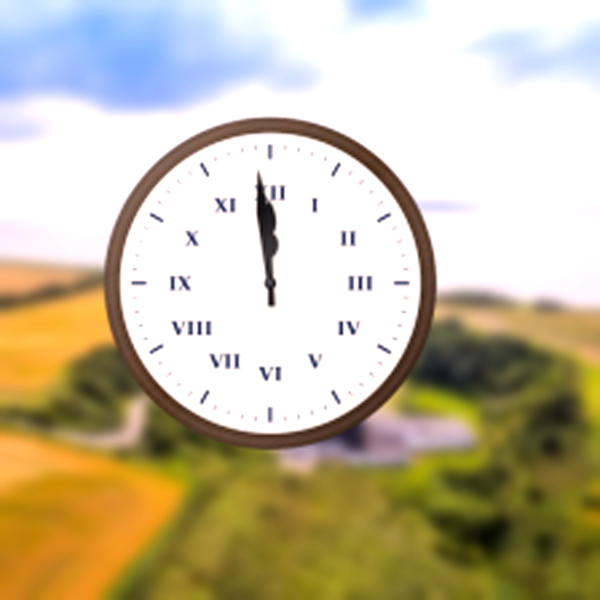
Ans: h=11 m=59
